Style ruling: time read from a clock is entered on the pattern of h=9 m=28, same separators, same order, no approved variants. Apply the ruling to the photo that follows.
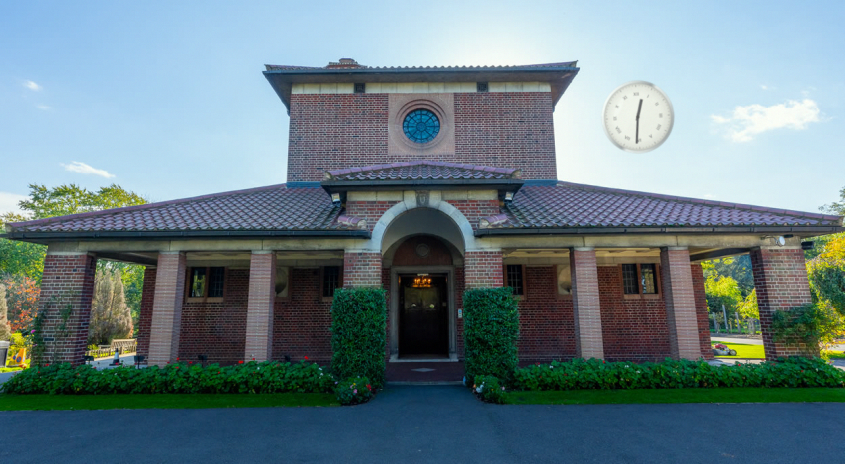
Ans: h=12 m=31
